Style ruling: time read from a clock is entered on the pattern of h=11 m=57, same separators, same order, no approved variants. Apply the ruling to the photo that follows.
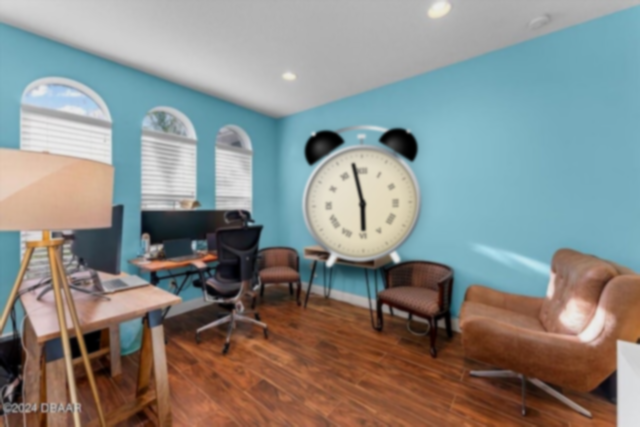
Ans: h=5 m=58
